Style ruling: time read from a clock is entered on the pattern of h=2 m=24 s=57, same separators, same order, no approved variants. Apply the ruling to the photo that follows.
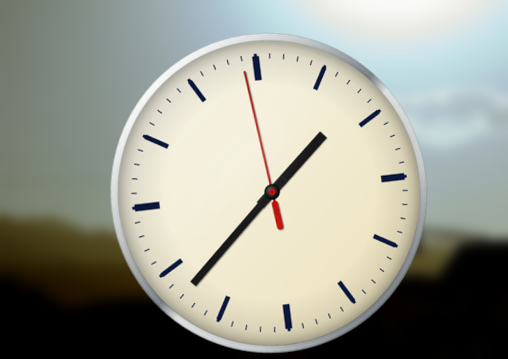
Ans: h=1 m=37 s=59
